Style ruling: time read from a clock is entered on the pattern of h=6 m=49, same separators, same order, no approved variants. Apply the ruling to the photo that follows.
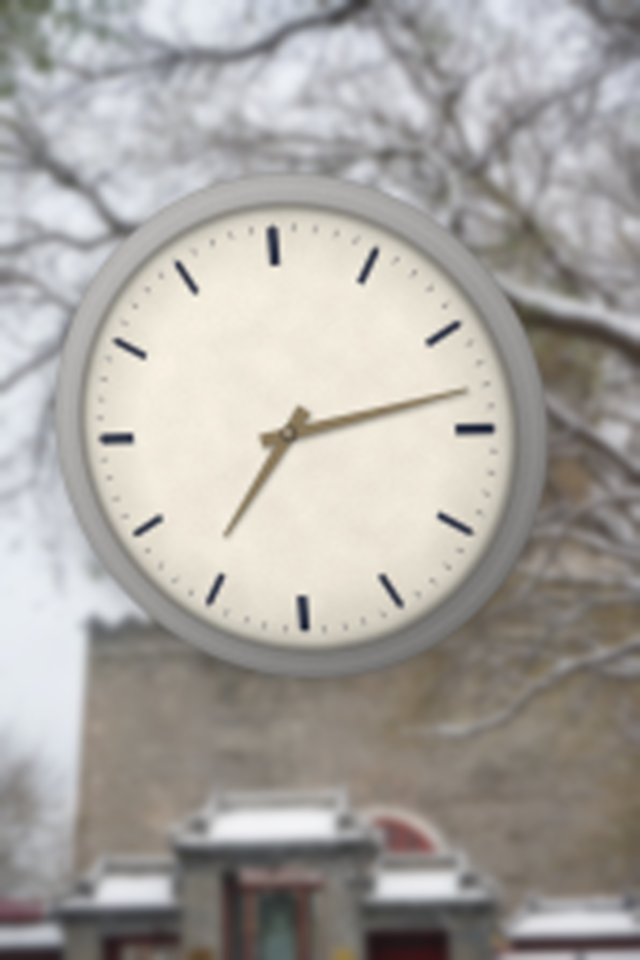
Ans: h=7 m=13
